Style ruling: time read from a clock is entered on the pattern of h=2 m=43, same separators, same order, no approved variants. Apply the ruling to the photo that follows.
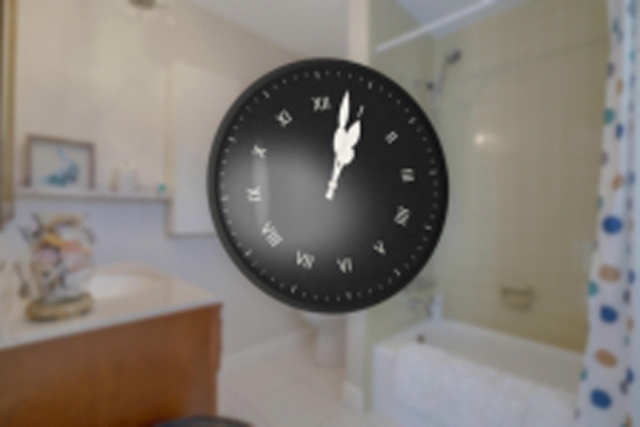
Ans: h=1 m=3
